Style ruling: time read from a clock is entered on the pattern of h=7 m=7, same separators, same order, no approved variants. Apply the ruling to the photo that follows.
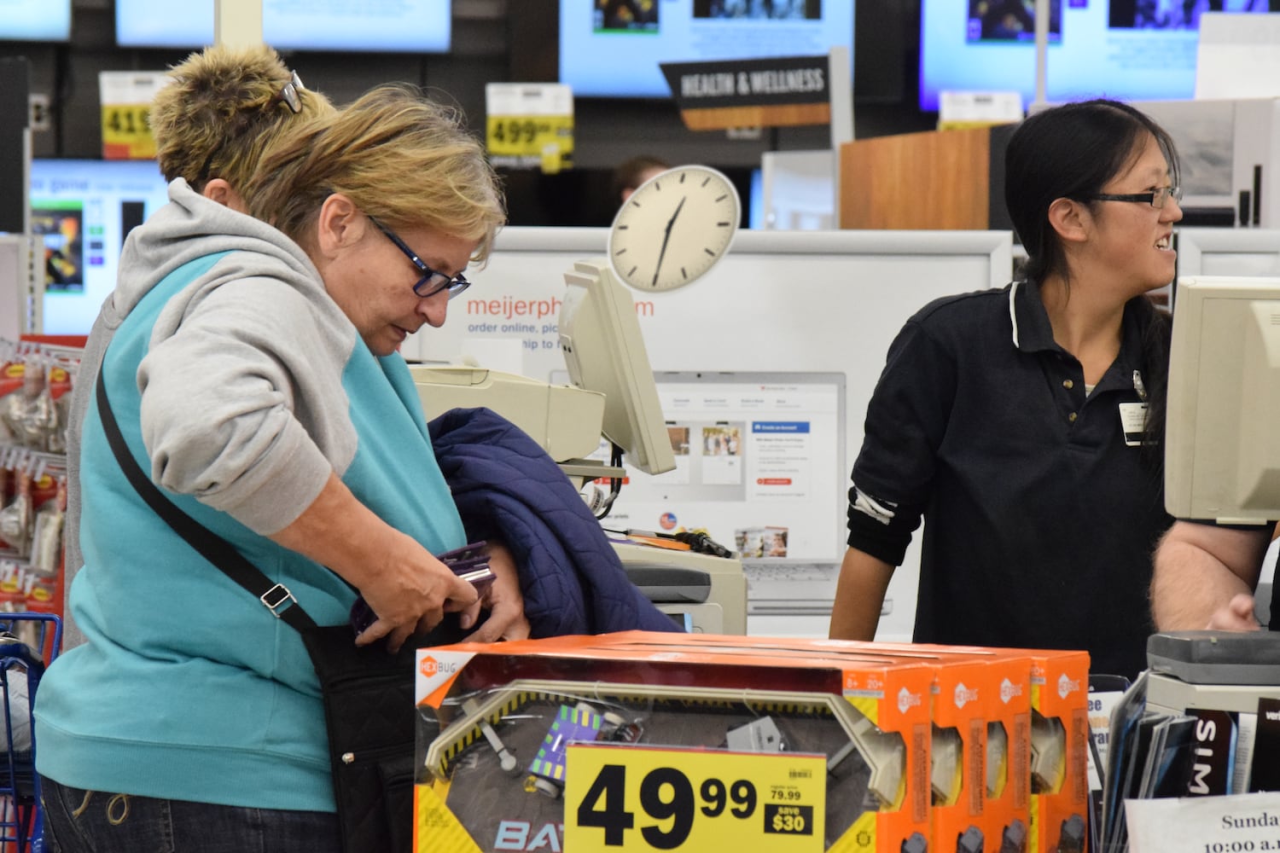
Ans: h=12 m=30
